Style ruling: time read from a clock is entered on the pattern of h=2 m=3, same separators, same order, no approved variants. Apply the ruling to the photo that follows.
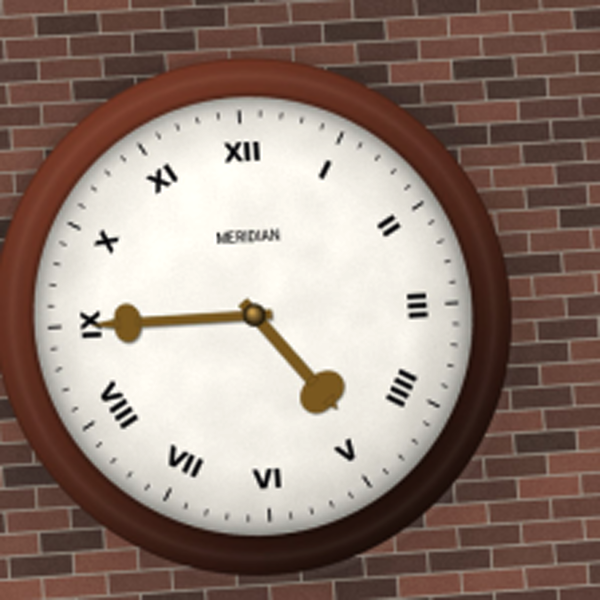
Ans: h=4 m=45
